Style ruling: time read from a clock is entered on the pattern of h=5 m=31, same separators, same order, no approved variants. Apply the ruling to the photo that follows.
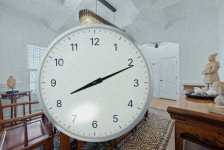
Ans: h=8 m=11
